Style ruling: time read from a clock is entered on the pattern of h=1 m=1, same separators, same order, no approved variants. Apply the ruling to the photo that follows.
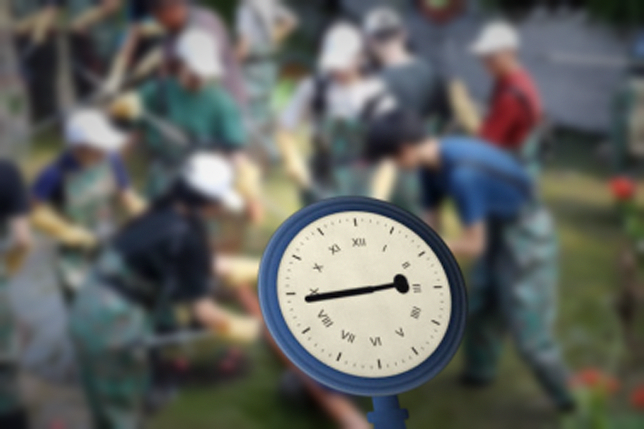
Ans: h=2 m=44
